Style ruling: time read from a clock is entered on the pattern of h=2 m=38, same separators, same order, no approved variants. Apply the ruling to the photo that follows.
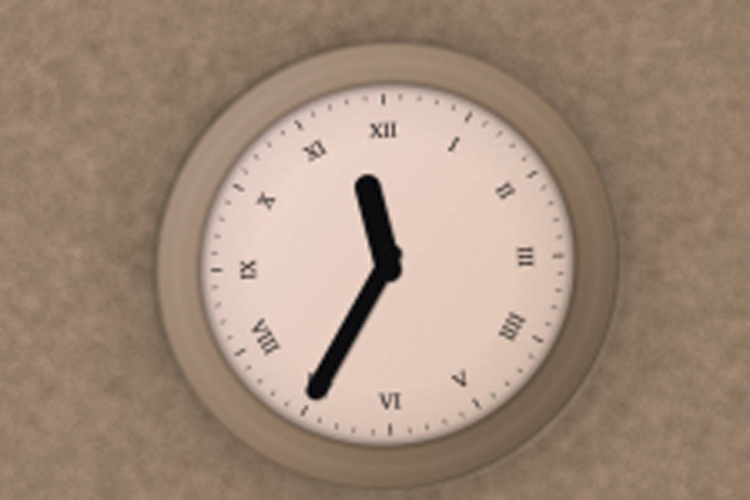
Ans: h=11 m=35
